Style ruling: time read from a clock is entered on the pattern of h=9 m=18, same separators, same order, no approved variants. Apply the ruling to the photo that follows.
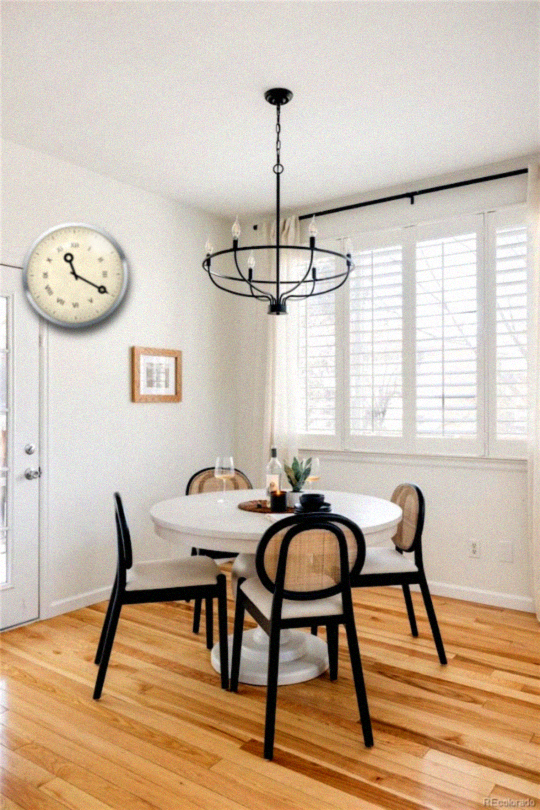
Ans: h=11 m=20
